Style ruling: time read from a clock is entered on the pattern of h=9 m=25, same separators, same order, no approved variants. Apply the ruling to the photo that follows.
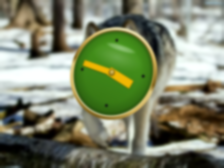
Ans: h=3 m=47
